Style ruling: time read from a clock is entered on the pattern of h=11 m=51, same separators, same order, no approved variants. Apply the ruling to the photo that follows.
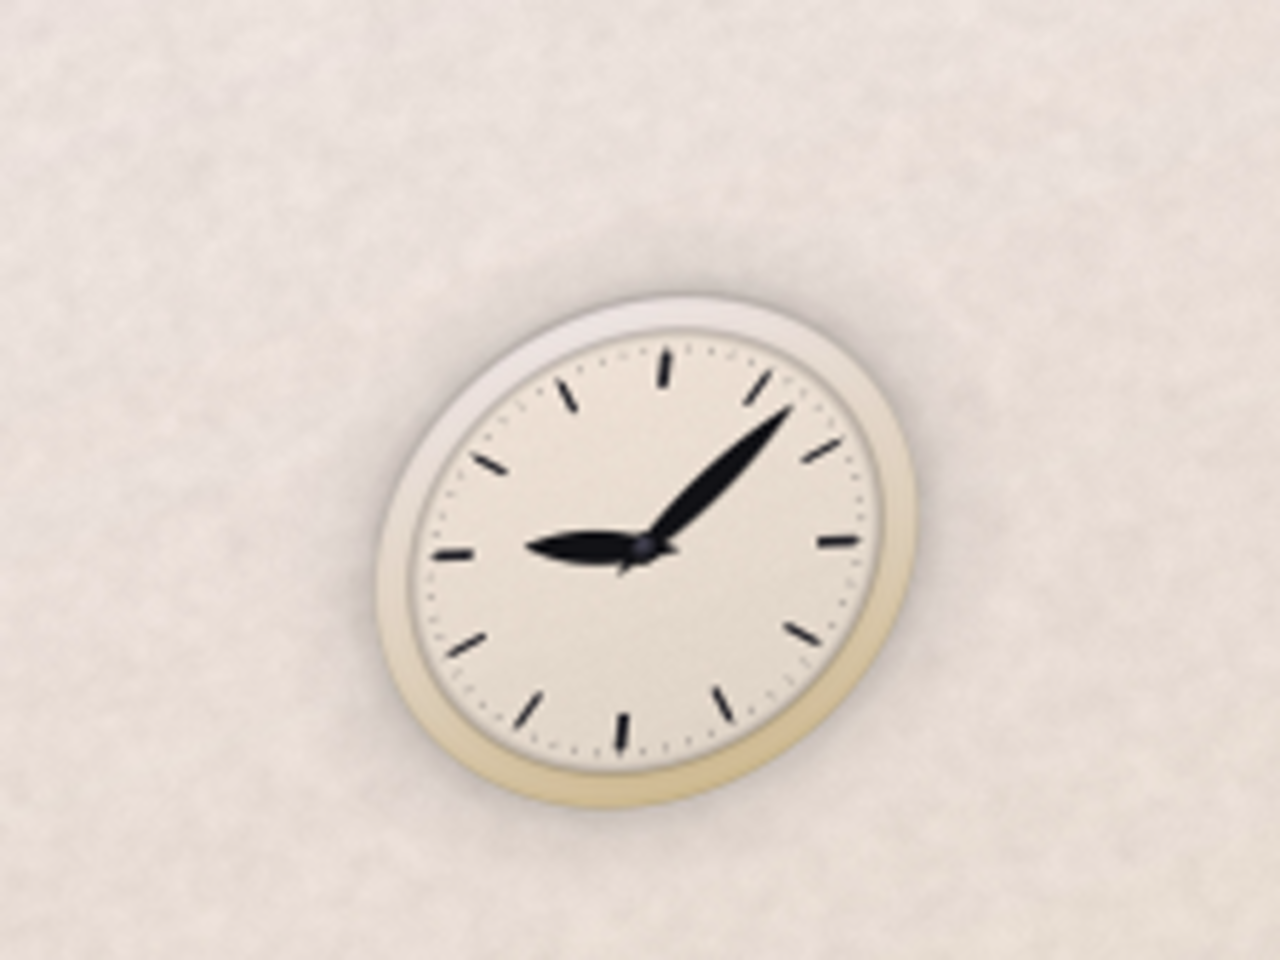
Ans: h=9 m=7
